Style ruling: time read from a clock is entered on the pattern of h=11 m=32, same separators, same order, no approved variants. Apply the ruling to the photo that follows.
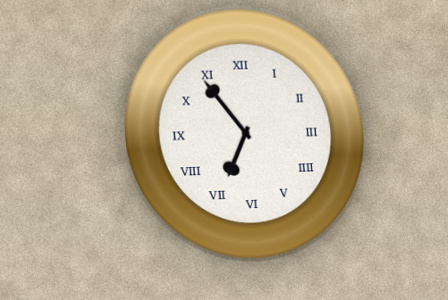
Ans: h=6 m=54
